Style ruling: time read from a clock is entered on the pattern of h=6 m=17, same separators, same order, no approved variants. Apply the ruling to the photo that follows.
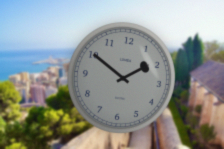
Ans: h=1 m=50
